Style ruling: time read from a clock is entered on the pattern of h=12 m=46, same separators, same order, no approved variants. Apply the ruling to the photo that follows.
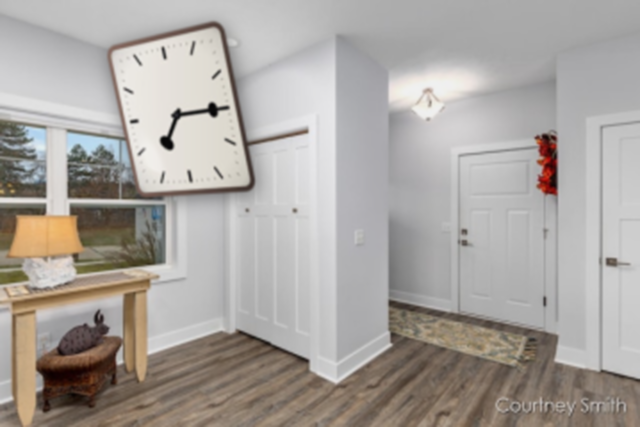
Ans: h=7 m=15
